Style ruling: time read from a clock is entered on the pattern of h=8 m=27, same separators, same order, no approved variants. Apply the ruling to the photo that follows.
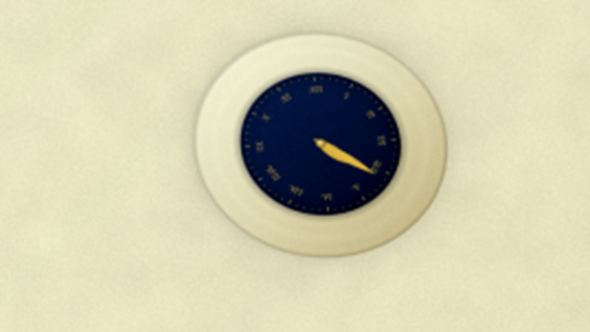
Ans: h=4 m=21
